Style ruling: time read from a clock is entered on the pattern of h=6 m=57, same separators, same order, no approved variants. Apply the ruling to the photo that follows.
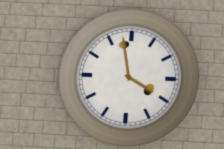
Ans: h=3 m=58
